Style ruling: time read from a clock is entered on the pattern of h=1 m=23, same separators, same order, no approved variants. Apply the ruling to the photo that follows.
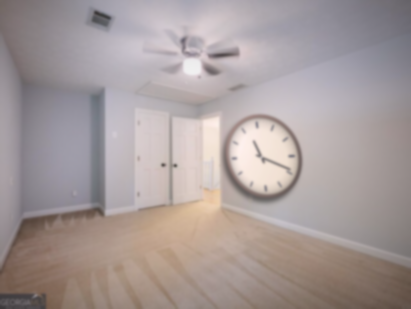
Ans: h=11 m=19
